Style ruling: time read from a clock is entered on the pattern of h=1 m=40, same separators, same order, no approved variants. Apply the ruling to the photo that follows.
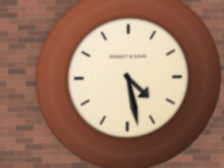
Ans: h=4 m=28
